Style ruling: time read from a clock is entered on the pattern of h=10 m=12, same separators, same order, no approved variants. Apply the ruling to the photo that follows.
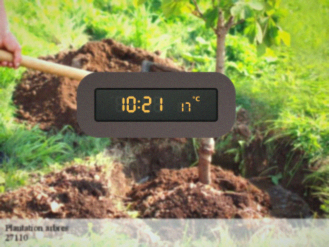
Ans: h=10 m=21
